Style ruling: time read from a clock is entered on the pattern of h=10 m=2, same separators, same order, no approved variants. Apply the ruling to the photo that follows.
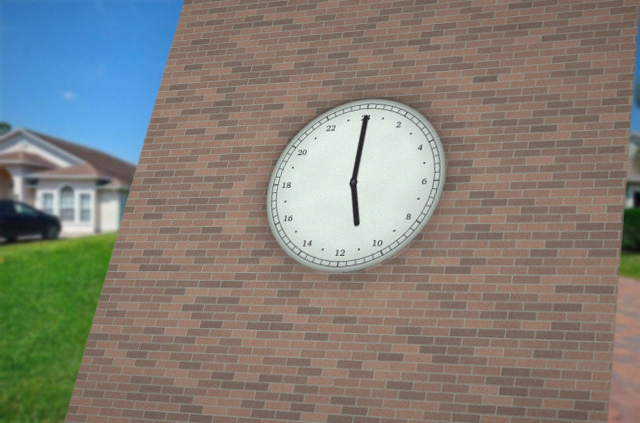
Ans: h=11 m=0
